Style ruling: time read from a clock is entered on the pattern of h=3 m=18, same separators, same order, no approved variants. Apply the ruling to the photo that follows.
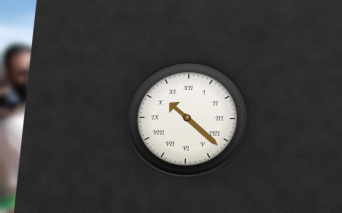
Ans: h=10 m=22
